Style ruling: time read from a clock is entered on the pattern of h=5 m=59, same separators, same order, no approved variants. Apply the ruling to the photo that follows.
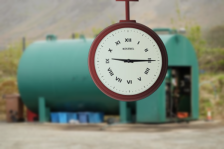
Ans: h=9 m=15
